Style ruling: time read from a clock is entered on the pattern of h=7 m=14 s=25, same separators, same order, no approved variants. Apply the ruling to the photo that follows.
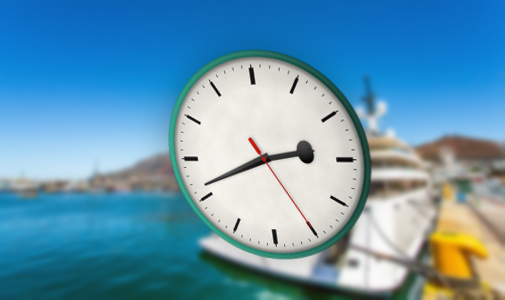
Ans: h=2 m=41 s=25
